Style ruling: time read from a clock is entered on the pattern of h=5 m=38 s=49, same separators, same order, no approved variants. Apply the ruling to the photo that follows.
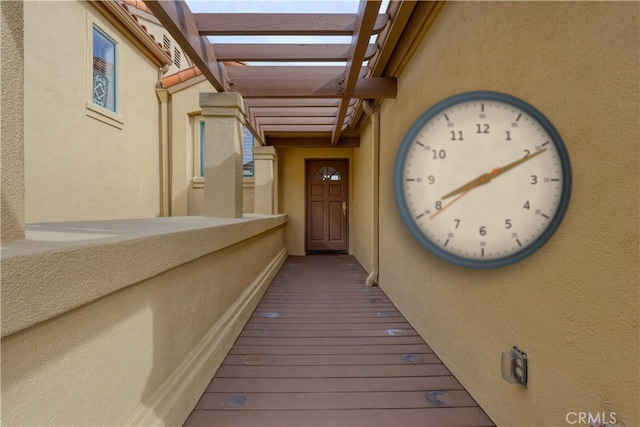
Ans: h=8 m=10 s=39
